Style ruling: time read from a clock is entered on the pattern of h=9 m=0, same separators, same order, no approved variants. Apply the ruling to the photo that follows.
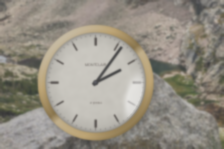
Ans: h=2 m=6
